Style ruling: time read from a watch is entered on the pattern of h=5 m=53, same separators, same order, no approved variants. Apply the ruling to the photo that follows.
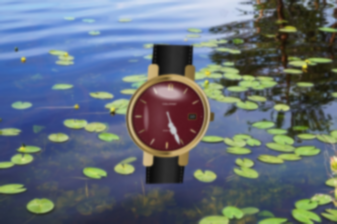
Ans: h=5 m=26
